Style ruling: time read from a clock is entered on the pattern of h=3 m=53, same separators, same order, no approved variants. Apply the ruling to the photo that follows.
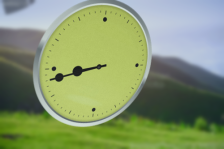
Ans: h=8 m=43
